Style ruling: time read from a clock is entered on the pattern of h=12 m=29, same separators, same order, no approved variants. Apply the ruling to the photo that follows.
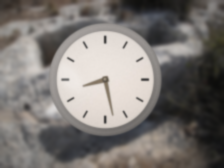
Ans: h=8 m=28
